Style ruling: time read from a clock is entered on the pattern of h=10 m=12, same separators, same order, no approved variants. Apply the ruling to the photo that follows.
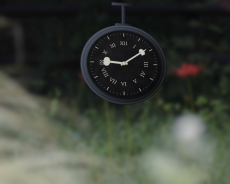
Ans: h=9 m=9
